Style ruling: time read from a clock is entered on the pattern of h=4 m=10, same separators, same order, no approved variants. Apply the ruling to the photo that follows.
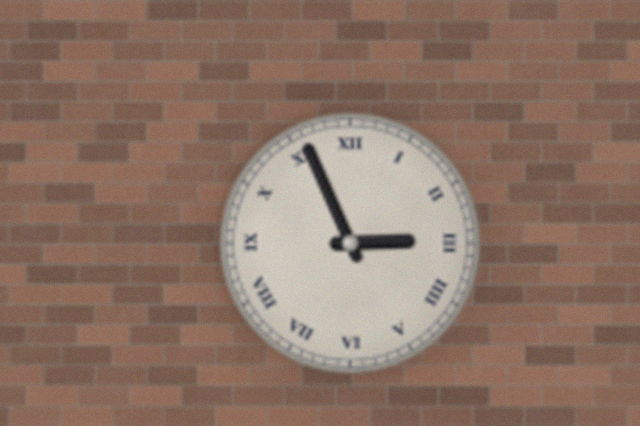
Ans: h=2 m=56
